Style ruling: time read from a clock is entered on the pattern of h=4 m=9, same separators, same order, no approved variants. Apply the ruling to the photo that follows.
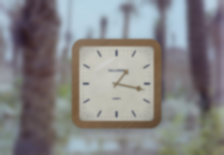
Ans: h=1 m=17
